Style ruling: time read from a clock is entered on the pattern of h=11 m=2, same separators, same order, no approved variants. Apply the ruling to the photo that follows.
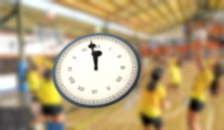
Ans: h=11 m=58
